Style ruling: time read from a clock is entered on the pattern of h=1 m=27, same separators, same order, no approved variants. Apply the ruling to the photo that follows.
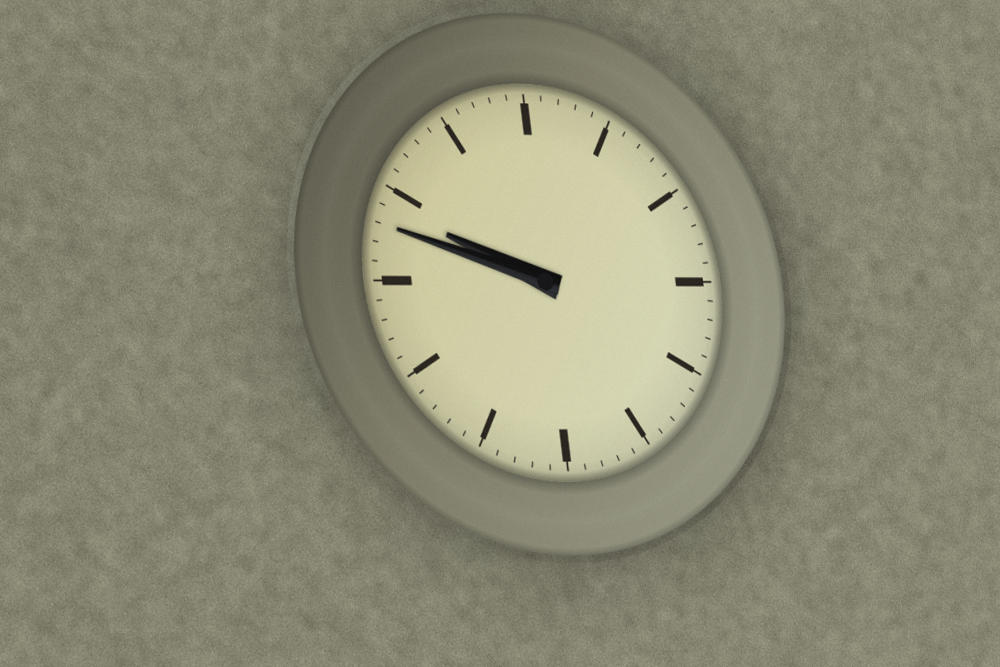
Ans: h=9 m=48
